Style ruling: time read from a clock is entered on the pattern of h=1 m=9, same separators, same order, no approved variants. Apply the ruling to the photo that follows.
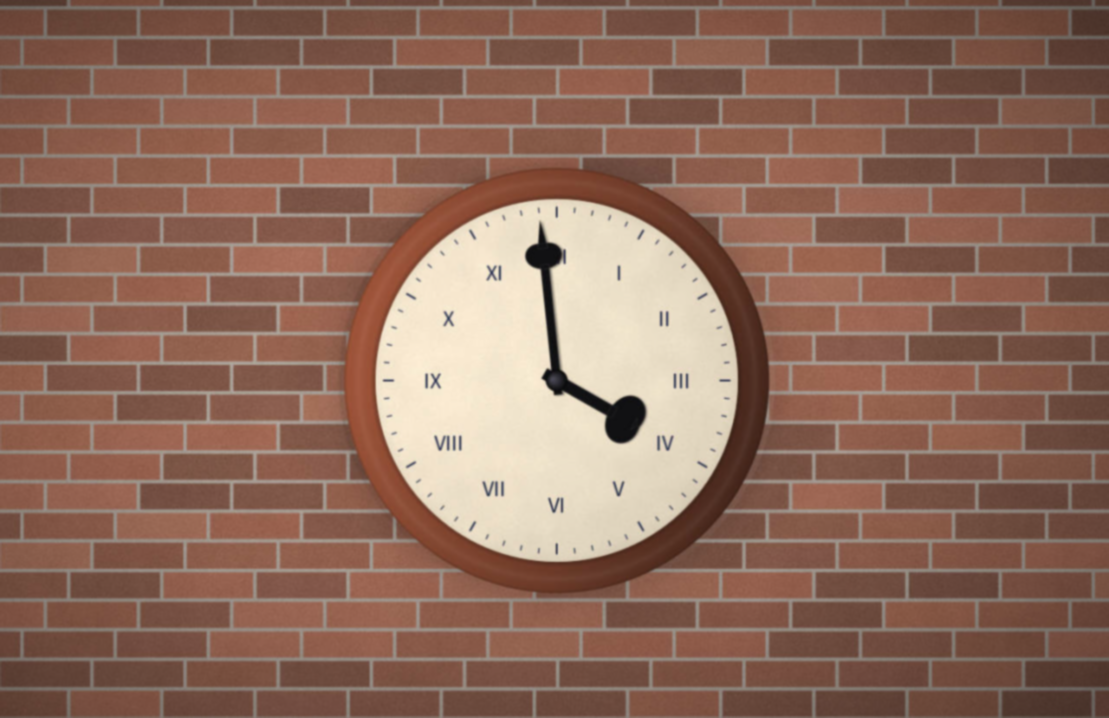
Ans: h=3 m=59
